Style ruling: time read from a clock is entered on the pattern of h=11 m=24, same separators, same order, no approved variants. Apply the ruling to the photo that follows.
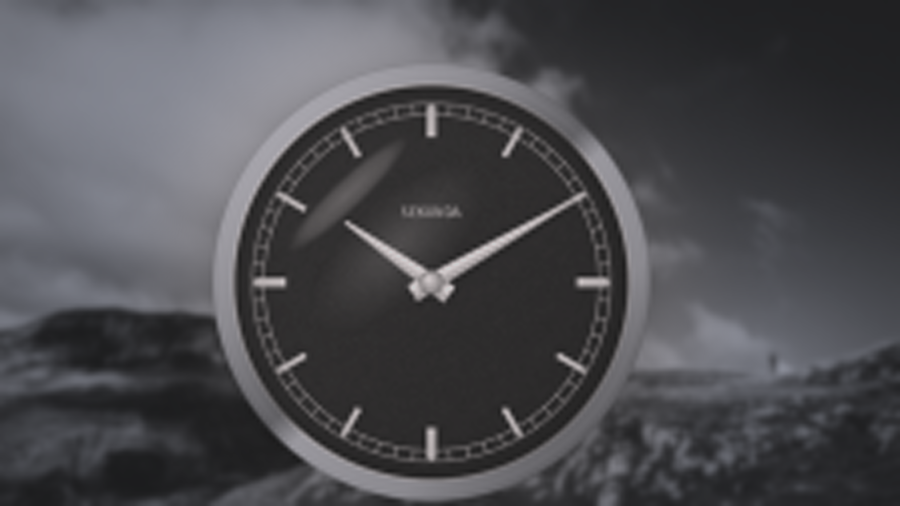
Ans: h=10 m=10
